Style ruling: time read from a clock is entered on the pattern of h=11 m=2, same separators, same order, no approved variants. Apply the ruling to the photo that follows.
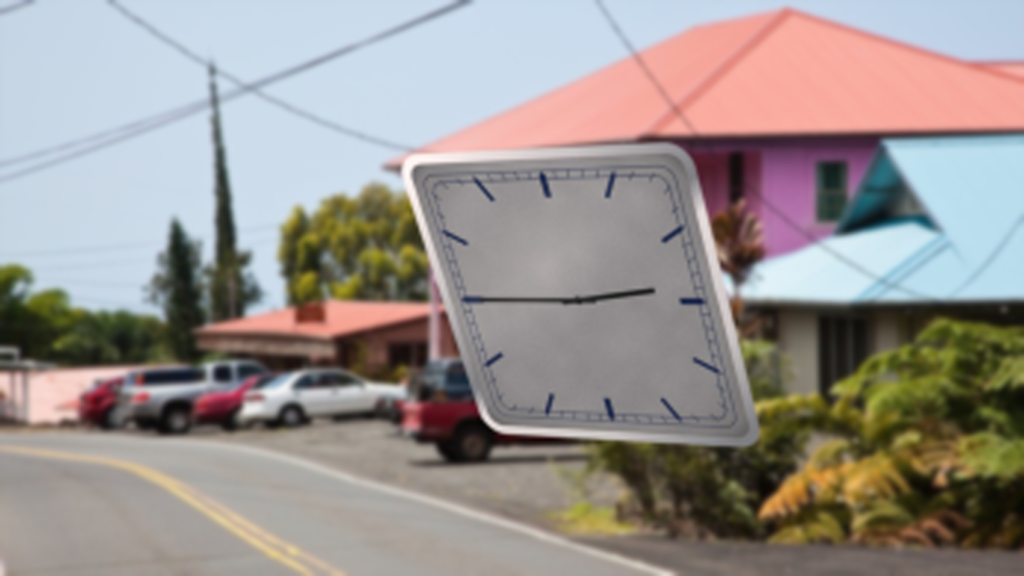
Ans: h=2 m=45
